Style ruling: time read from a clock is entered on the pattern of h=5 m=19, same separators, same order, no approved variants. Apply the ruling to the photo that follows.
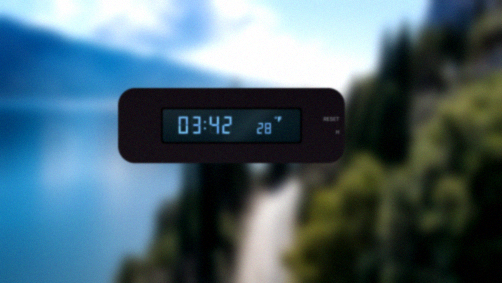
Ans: h=3 m=42
